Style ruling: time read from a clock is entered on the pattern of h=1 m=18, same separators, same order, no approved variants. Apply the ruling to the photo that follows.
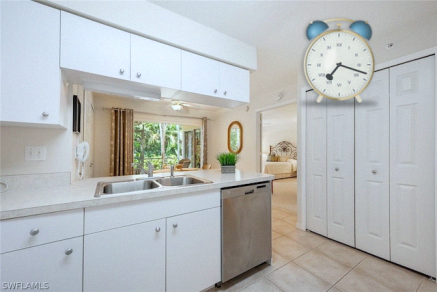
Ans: h=7 m=18
